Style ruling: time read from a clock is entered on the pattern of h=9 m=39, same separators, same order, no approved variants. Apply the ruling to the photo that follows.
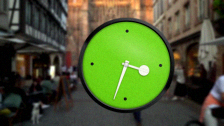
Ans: h=3 m=33
